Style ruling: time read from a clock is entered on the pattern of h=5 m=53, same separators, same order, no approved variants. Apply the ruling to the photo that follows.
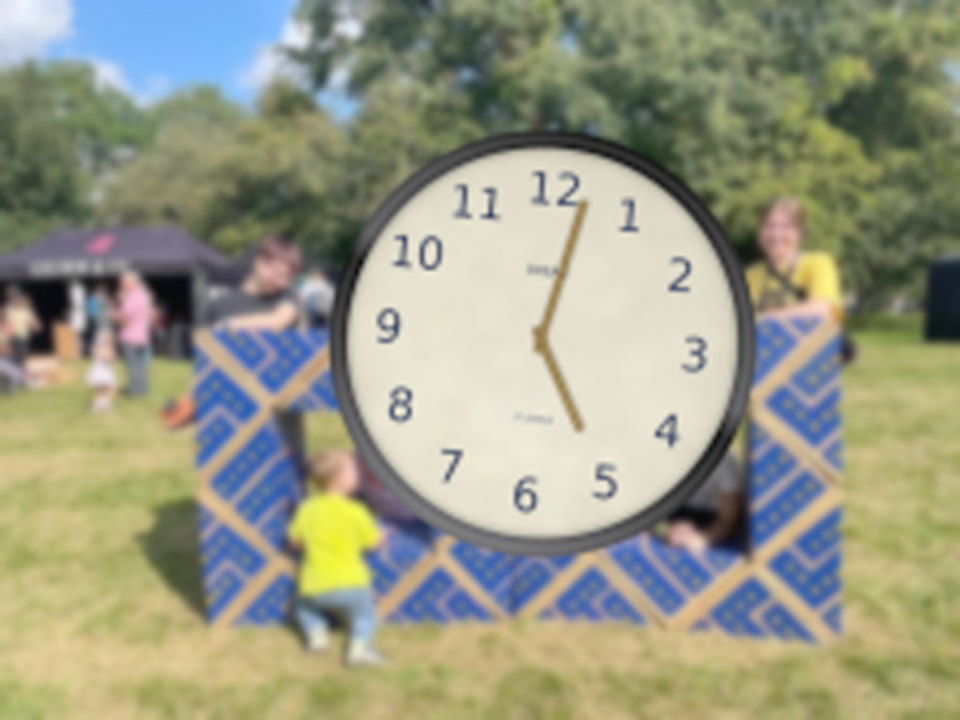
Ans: h=5 m=2
